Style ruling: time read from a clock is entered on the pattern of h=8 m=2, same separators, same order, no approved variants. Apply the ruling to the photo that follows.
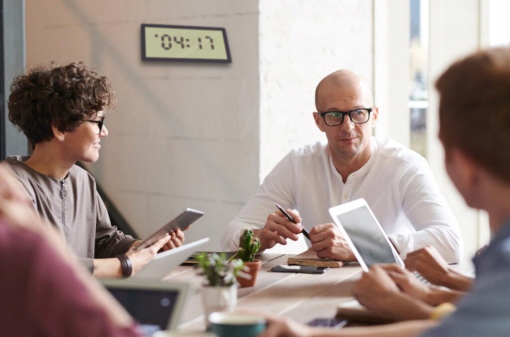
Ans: h=4 m=17
